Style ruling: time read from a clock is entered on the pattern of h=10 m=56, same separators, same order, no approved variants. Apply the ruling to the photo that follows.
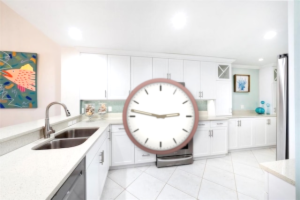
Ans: h=2 m=47
